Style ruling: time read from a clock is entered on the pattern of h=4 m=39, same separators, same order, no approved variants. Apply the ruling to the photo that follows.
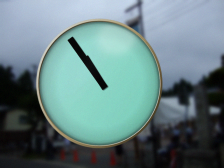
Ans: h=10 m=54
